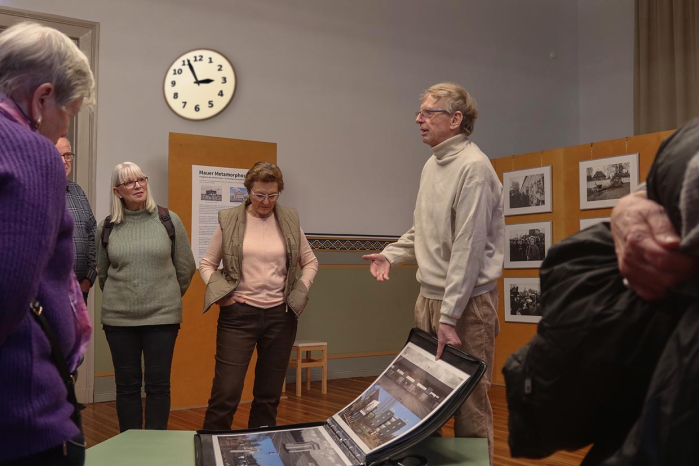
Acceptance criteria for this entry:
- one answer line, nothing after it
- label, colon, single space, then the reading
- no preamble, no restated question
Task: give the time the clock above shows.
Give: 2:56
